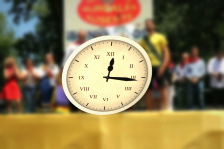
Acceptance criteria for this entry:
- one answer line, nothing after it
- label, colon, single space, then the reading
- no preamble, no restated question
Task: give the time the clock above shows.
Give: 12:16
